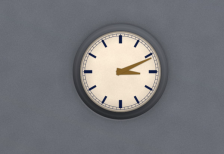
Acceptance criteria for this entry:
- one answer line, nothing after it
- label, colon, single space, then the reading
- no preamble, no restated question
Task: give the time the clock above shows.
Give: 3:11
